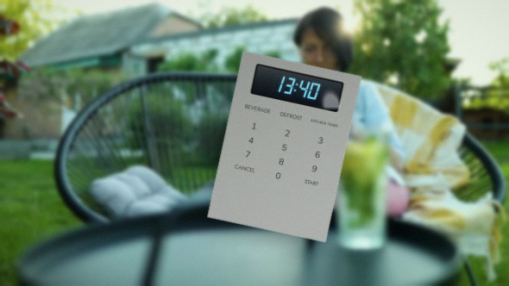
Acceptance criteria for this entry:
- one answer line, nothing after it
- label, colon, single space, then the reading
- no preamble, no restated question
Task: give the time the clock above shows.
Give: 13:40
